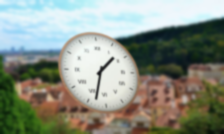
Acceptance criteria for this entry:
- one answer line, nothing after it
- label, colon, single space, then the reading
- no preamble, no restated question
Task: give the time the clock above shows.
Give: 1:33
